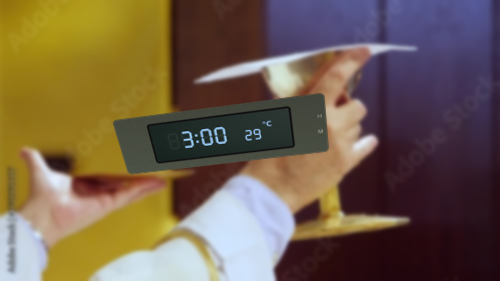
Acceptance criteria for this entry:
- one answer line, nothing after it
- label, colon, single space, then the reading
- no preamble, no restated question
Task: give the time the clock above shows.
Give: 3:00
